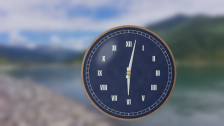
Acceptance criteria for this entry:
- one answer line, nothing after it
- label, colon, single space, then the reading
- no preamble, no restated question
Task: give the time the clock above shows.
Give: 6:02
